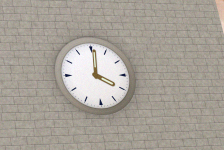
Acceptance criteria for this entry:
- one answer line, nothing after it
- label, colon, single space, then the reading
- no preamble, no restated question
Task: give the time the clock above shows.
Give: 4:01
